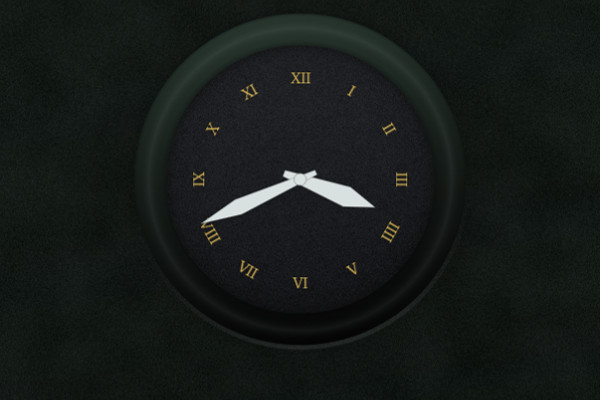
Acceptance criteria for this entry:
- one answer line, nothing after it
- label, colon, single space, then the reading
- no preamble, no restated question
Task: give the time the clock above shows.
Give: 3:41
